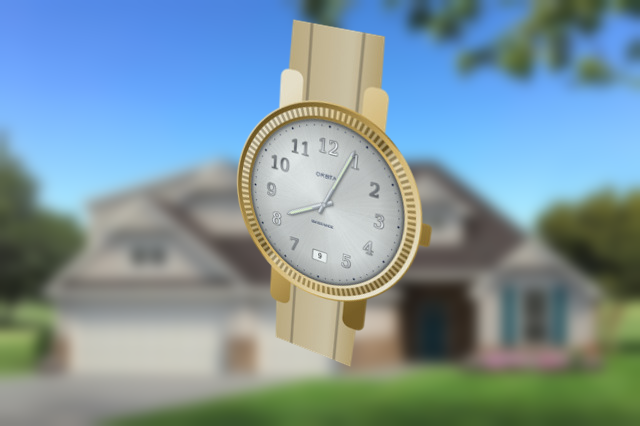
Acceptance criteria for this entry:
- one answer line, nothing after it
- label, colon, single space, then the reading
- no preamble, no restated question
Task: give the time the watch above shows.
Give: 8:04
